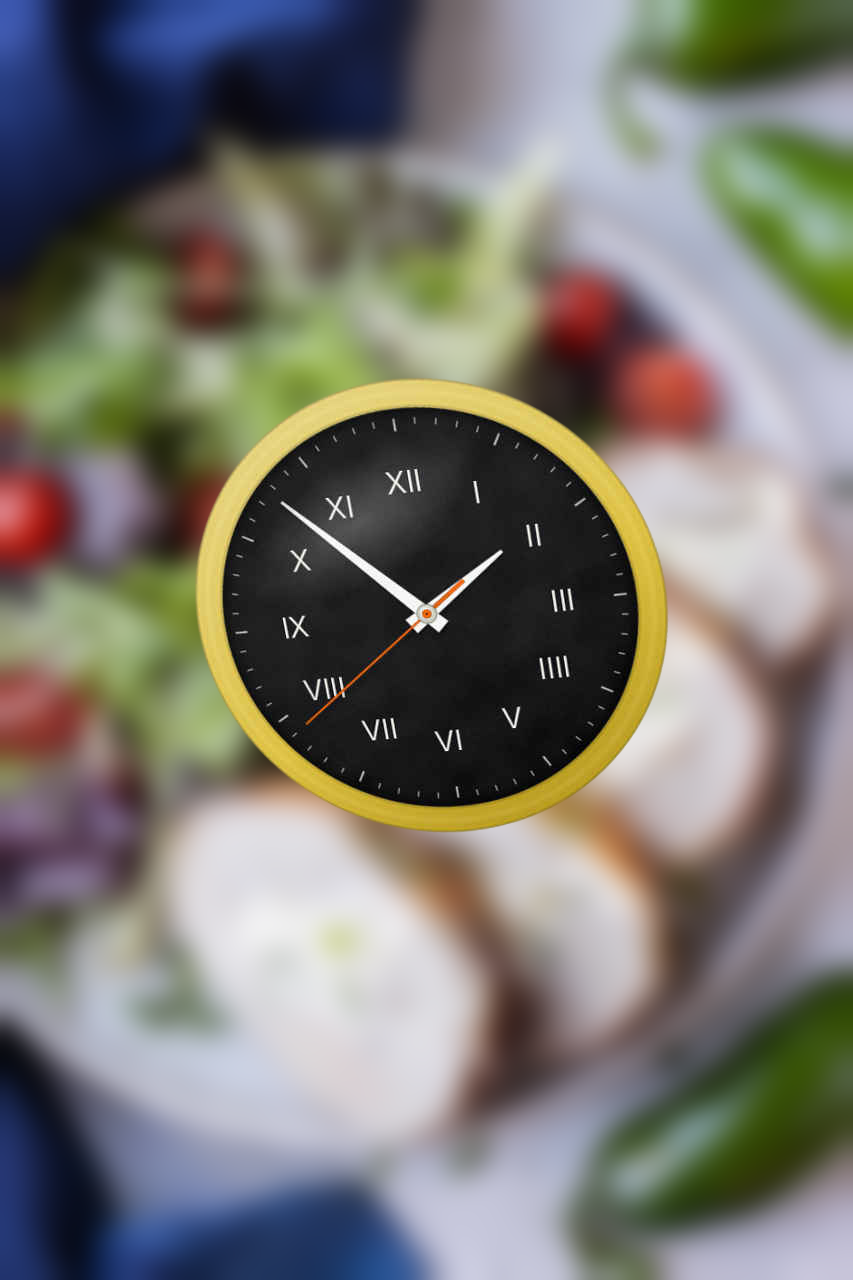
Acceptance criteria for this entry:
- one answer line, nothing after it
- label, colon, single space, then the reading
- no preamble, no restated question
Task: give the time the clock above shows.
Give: 1:52:39
